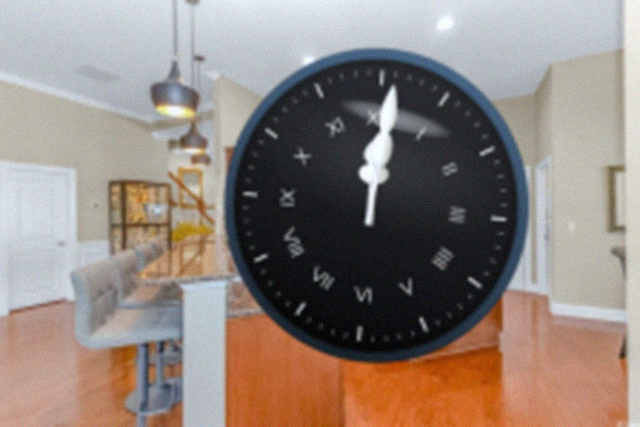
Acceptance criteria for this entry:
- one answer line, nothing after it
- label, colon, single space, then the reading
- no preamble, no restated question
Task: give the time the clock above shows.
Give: 12:01
